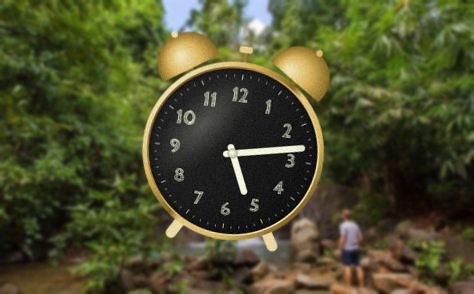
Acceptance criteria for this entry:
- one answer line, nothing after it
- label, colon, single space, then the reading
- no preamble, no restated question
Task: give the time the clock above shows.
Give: 5:13
